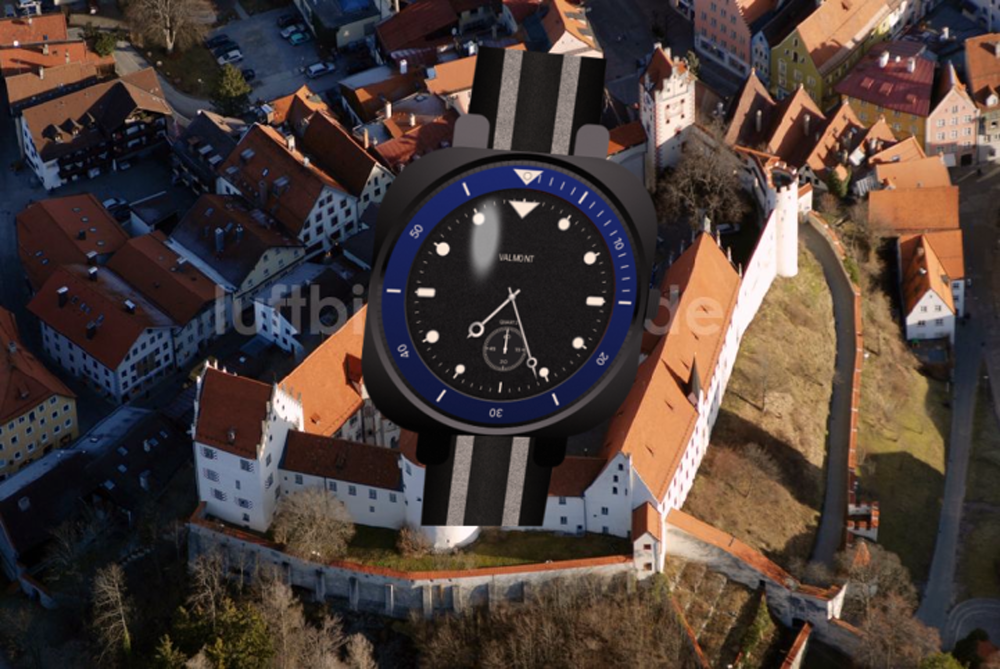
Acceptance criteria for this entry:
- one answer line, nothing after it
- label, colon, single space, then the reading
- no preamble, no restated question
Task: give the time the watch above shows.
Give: 7:26
